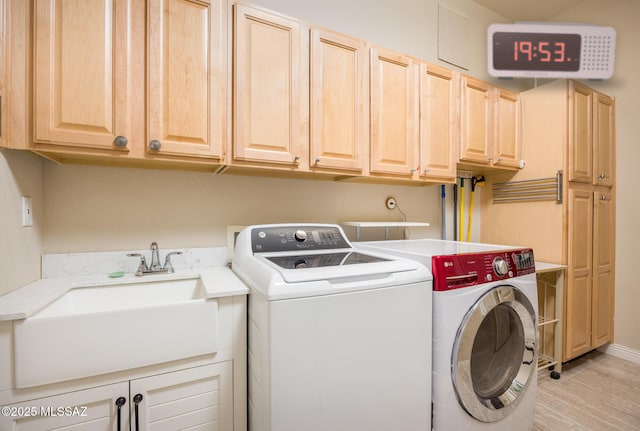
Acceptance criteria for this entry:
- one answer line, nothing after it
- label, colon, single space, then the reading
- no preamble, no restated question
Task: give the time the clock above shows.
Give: 19:53
